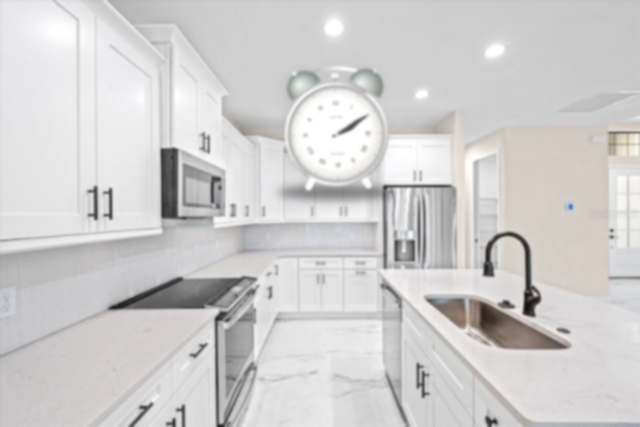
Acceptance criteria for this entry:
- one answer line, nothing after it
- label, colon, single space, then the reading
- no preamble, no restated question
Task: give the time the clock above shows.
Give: 2:10
